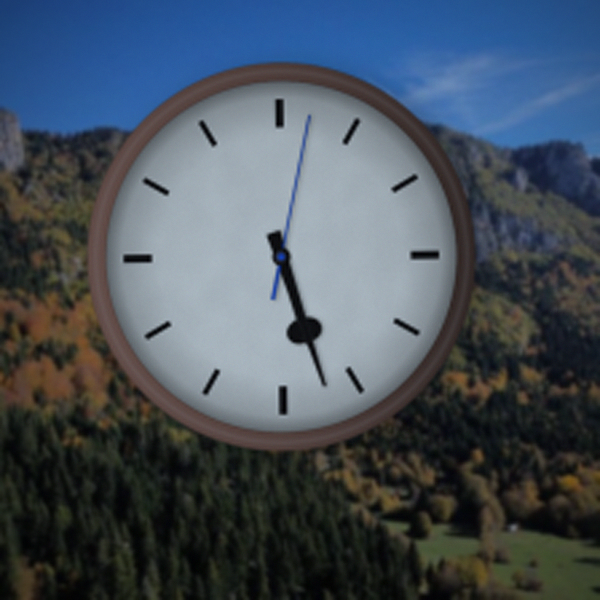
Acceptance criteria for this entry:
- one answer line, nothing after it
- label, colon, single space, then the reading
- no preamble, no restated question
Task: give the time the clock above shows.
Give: 5:27:02
